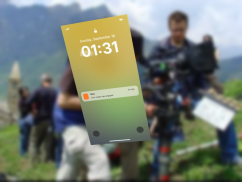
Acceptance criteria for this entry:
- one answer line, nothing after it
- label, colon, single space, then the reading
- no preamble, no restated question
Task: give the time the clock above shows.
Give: 1:31
